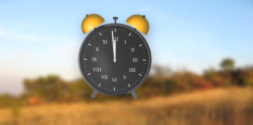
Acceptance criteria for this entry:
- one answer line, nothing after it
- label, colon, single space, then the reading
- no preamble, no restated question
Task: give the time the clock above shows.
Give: 11:59
